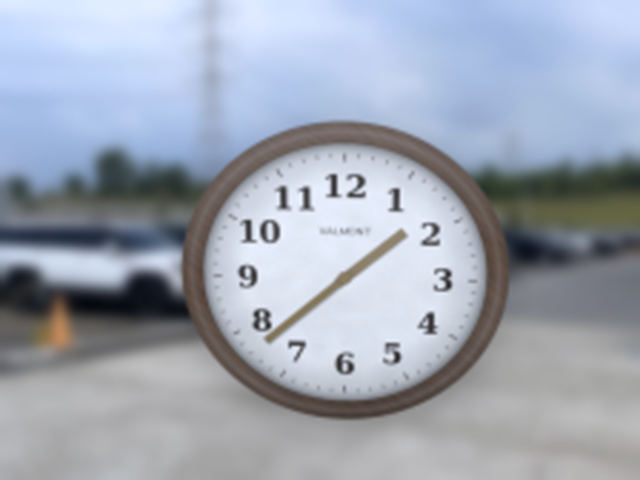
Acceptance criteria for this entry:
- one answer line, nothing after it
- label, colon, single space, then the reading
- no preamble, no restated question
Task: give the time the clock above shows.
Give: 1:38
